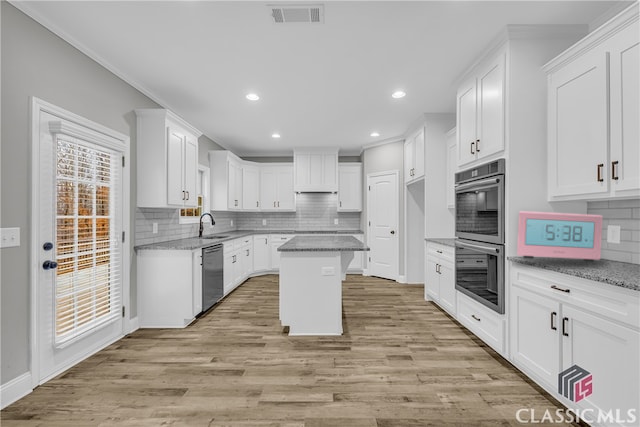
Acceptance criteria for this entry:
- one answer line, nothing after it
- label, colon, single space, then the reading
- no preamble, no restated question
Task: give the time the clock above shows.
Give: 5:38
